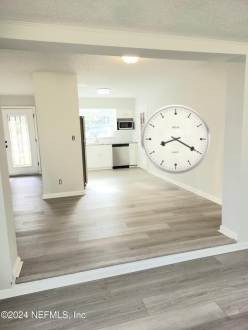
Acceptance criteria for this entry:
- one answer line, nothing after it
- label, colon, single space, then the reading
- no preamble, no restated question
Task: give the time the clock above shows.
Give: 8:20
